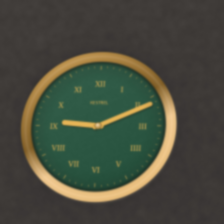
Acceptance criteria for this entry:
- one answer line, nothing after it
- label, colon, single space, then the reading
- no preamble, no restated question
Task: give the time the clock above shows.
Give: 9:11
